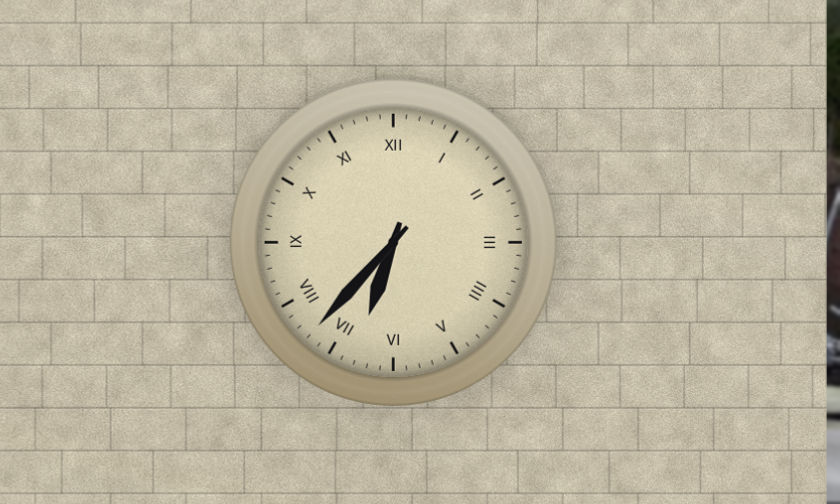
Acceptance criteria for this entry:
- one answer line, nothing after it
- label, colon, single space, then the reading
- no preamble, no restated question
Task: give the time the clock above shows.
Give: 6:37
